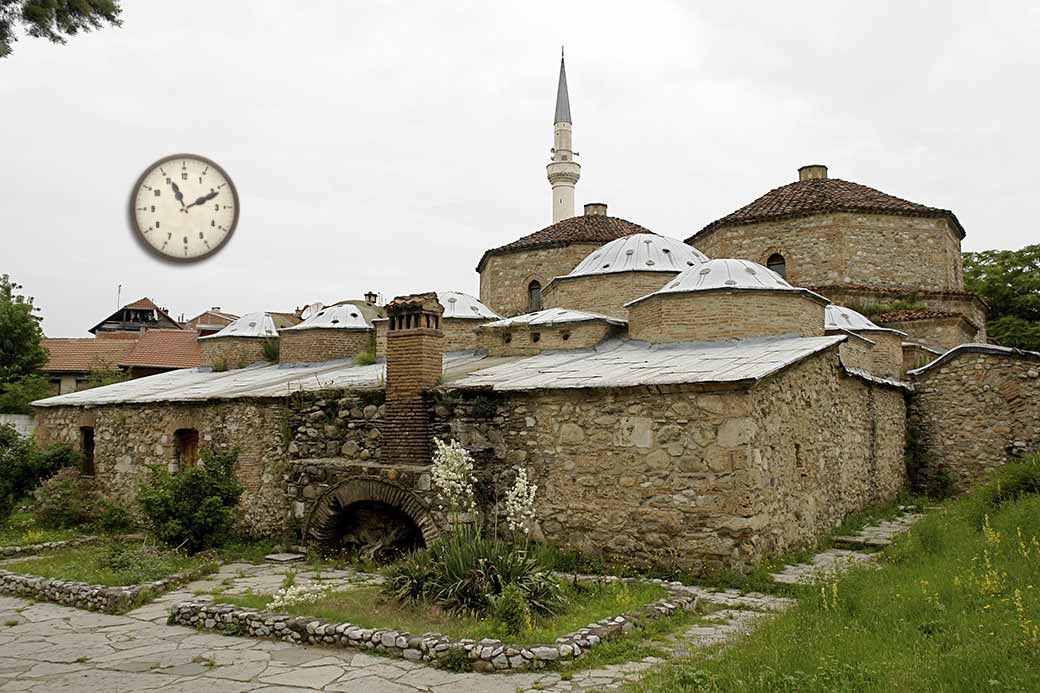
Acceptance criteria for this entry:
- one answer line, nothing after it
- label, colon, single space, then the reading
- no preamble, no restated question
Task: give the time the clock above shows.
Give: 11:11
